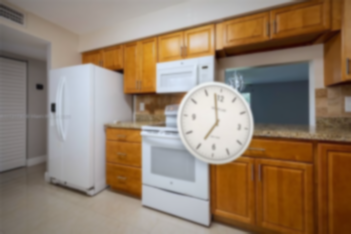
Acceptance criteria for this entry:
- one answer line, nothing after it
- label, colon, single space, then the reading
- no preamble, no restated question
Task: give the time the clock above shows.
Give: 6:58
